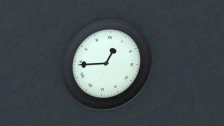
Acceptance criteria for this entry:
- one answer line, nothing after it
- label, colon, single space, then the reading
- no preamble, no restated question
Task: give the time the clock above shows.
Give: 12:44
